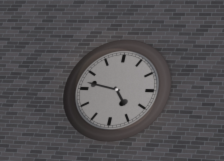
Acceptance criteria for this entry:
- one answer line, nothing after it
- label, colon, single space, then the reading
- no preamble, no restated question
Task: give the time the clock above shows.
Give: 4:47
